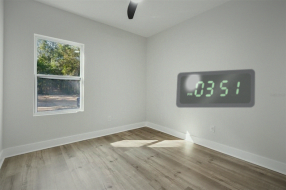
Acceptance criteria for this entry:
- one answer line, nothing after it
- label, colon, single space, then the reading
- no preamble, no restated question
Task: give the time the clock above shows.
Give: 3:51
